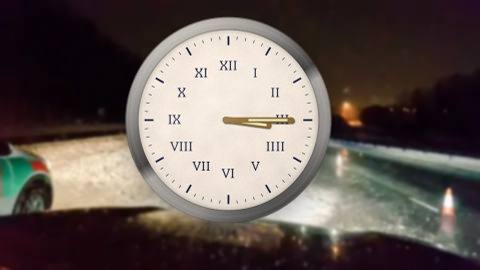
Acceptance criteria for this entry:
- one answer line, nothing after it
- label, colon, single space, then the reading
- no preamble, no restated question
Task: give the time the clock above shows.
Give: 3:15
